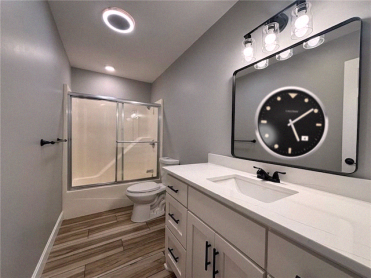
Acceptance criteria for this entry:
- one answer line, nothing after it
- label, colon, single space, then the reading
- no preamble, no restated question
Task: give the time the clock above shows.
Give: 5:09
